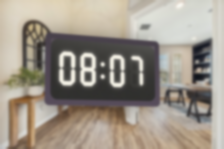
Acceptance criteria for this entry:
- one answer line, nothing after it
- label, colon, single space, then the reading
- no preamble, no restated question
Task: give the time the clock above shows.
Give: 8:07
